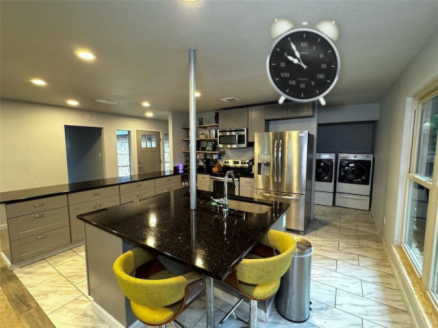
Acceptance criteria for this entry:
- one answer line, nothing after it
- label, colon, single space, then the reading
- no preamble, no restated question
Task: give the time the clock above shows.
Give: 9:55
